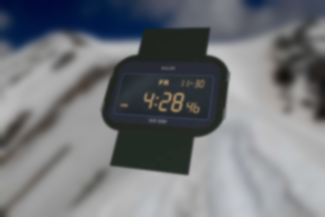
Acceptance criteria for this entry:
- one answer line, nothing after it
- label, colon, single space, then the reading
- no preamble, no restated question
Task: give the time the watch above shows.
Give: 4:28
